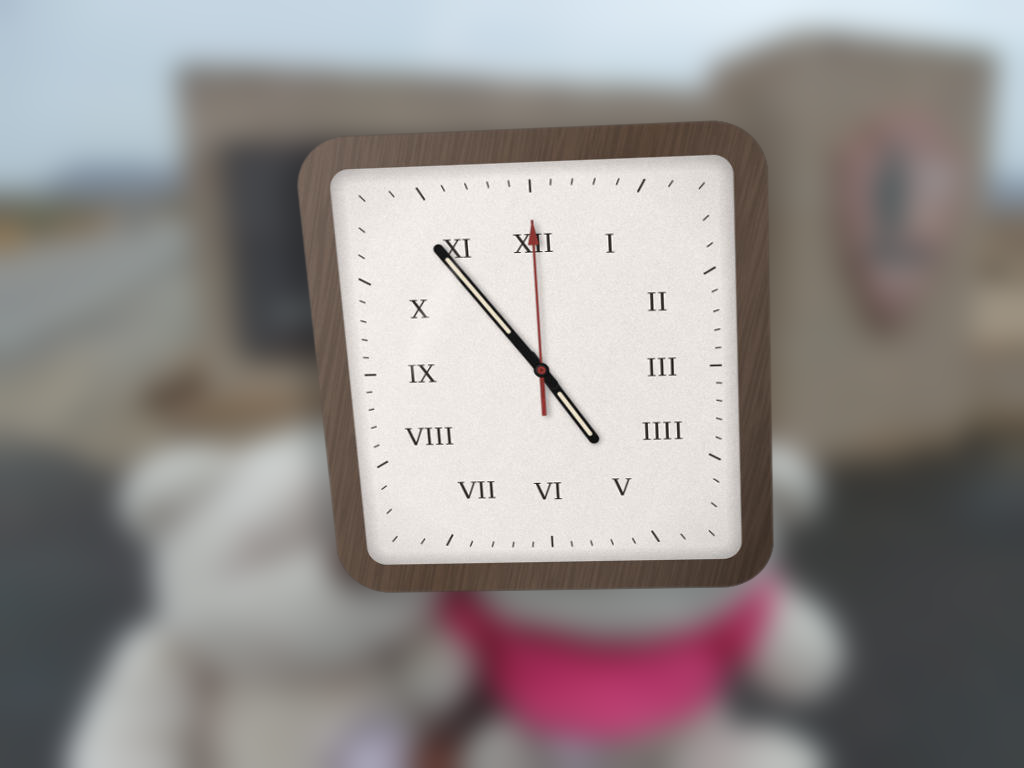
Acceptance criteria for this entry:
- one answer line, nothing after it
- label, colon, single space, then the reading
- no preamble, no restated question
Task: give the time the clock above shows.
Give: 4:54:00
